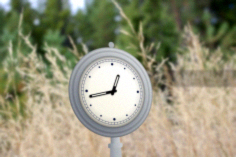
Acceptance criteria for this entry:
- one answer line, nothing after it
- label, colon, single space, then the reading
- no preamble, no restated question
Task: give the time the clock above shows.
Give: 12:43
